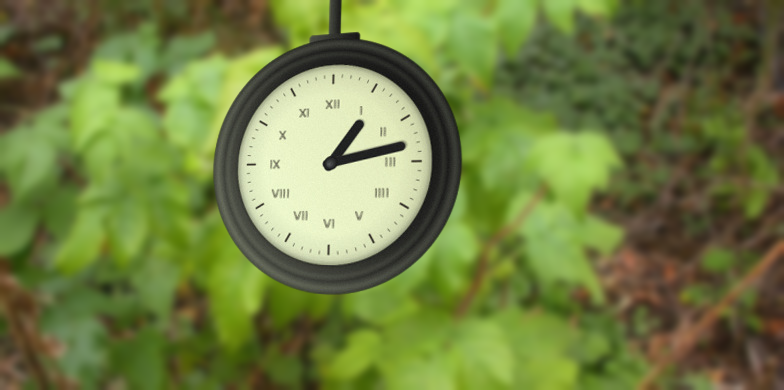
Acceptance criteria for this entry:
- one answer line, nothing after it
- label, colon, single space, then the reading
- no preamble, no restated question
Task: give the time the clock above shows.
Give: 1:13
